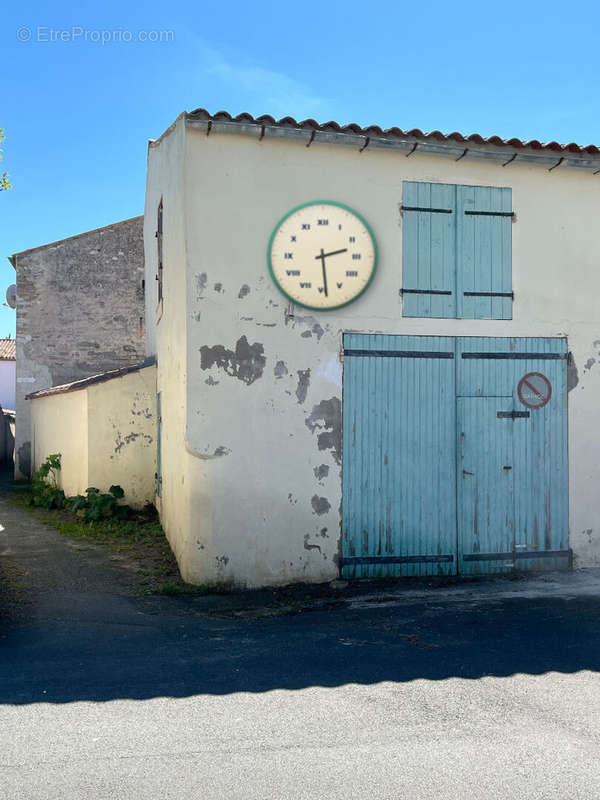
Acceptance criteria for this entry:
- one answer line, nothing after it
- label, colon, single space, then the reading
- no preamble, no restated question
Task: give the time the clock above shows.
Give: 2:29
